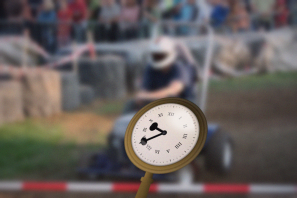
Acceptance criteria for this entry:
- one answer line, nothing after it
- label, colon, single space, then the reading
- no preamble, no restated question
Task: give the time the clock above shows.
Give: 9:39
